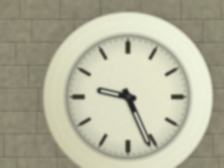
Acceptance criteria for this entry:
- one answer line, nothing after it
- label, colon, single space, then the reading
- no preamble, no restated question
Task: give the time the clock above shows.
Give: 9:26
